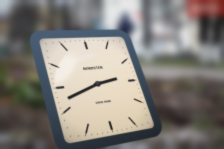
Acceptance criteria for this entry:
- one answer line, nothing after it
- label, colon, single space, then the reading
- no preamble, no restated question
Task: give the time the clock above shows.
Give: 2:42
